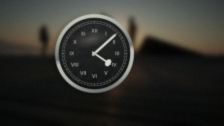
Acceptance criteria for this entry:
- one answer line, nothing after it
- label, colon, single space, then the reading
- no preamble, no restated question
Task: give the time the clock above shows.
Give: 4:08
